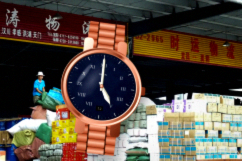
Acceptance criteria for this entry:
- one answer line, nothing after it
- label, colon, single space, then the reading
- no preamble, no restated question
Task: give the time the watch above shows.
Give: 5:00
